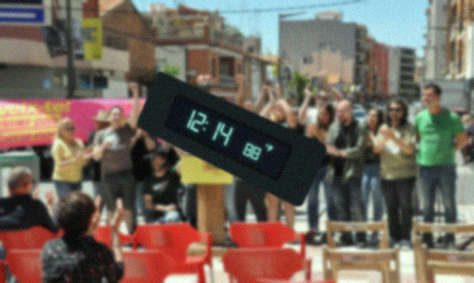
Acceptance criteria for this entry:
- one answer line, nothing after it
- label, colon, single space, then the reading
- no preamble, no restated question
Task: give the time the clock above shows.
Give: 12:14
